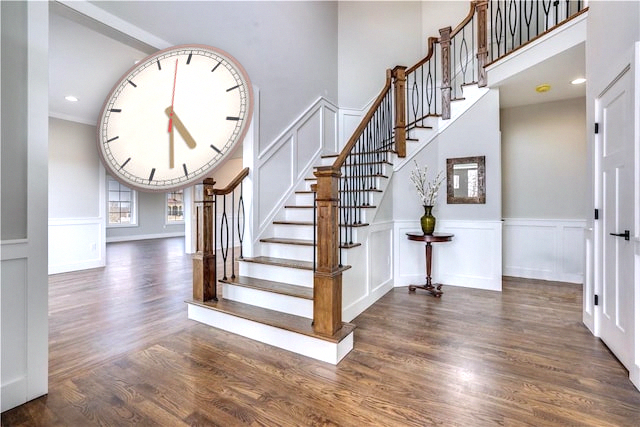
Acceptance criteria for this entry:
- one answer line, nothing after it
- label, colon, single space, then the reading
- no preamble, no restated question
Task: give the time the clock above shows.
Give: 4:26:58
